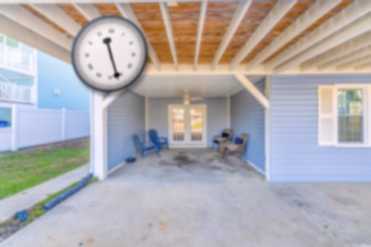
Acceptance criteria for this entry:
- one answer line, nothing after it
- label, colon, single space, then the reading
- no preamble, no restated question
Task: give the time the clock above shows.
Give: 11:27
